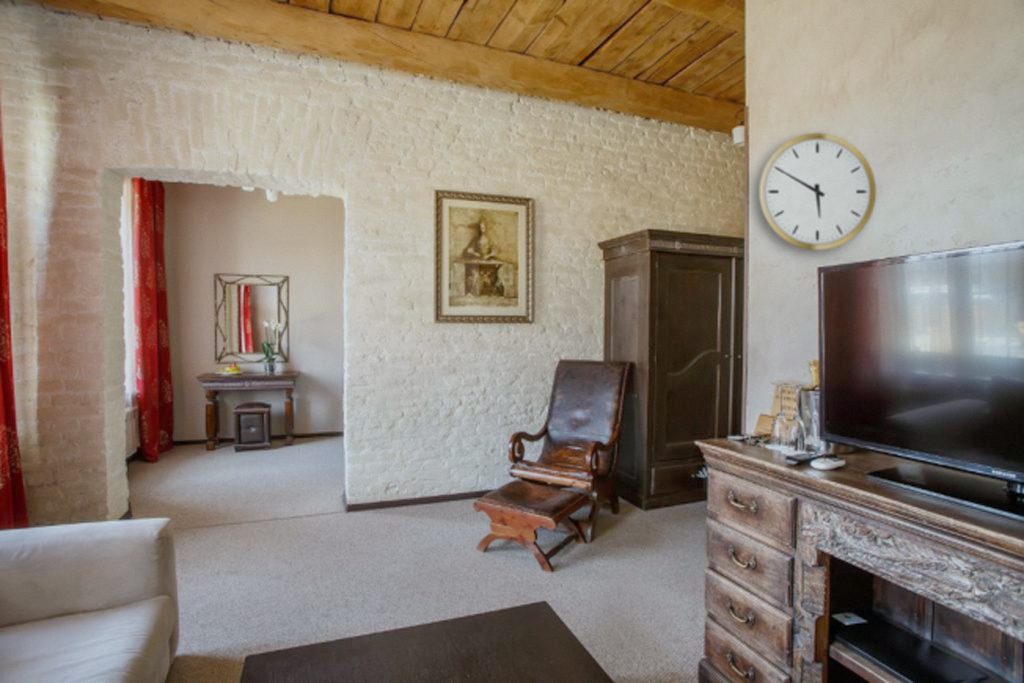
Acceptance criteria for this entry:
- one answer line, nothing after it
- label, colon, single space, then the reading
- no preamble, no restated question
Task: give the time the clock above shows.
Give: 5:50
